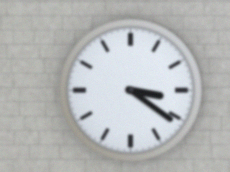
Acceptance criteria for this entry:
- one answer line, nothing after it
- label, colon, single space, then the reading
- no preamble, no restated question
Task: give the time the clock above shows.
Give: 3:21
